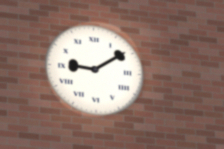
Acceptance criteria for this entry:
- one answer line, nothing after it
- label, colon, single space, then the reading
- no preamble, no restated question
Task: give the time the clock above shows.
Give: 9:09
